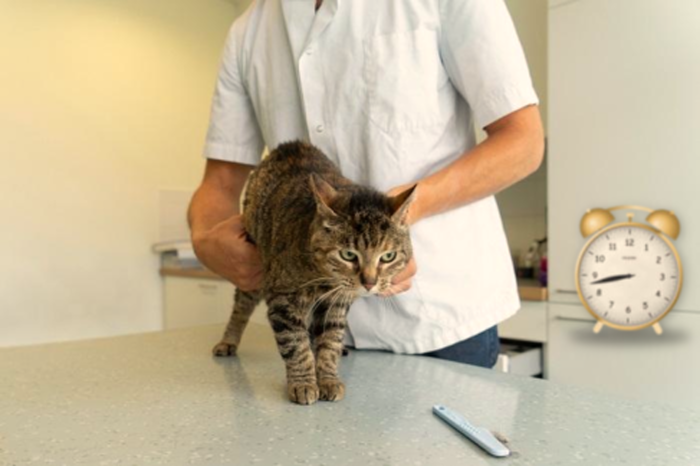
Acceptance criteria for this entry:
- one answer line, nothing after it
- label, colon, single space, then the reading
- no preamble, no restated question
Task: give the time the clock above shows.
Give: 8:43
